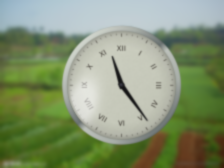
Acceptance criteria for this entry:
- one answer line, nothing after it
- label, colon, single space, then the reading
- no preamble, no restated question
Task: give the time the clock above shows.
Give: 11:24
